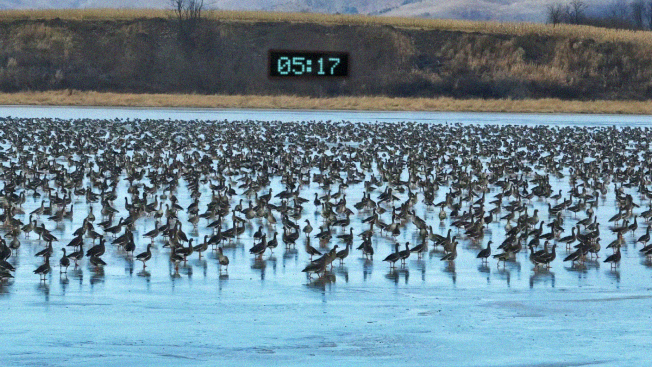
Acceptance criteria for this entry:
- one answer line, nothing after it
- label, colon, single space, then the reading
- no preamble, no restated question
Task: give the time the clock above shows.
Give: 5:17
